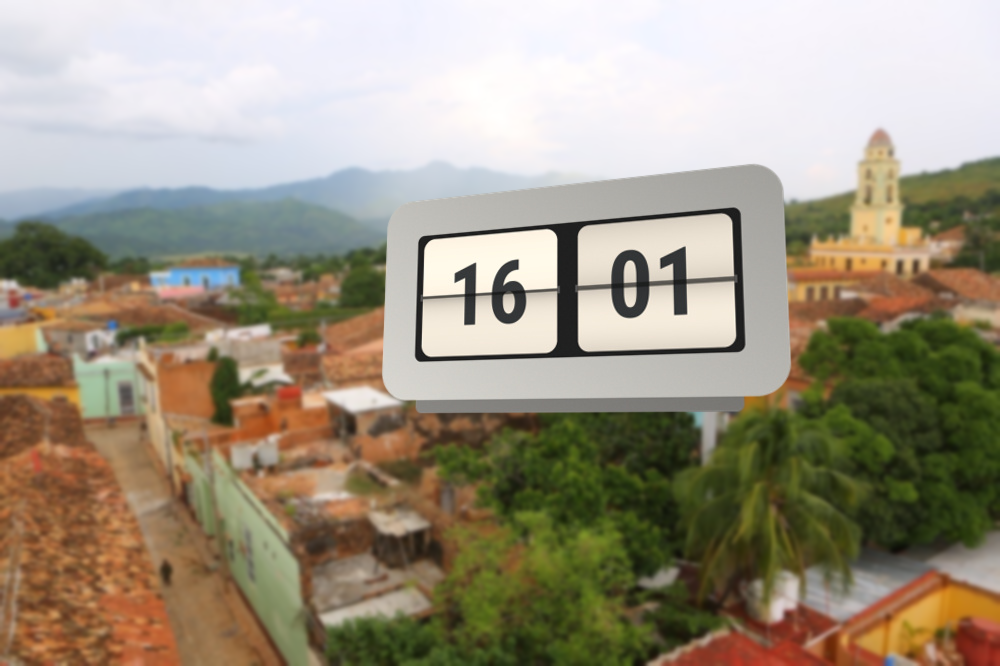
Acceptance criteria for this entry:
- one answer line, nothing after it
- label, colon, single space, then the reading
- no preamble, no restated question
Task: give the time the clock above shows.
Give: 16:01
